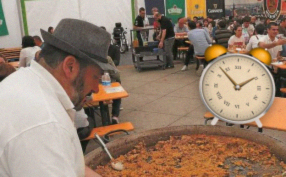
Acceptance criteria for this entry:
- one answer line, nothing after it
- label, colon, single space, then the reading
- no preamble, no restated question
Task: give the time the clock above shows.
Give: 1:53
